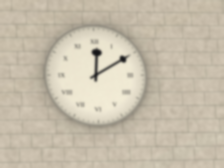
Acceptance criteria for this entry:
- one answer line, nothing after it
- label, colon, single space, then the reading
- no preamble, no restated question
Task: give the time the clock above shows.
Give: 12:10
